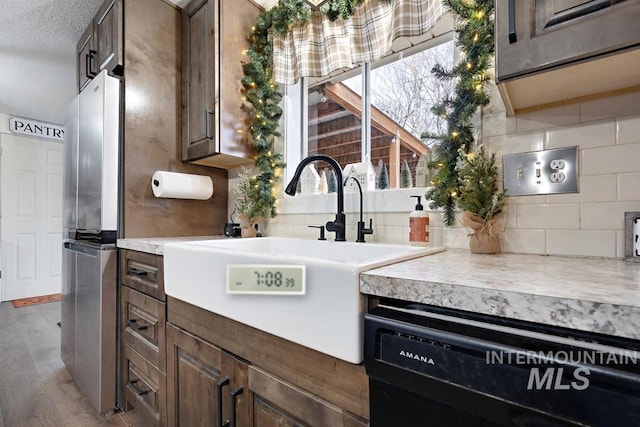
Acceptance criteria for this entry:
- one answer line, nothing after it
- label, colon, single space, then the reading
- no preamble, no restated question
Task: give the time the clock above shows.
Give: 7:08
